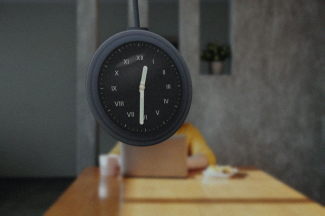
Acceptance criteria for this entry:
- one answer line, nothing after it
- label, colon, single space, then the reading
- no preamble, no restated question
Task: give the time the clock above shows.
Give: 12:31
